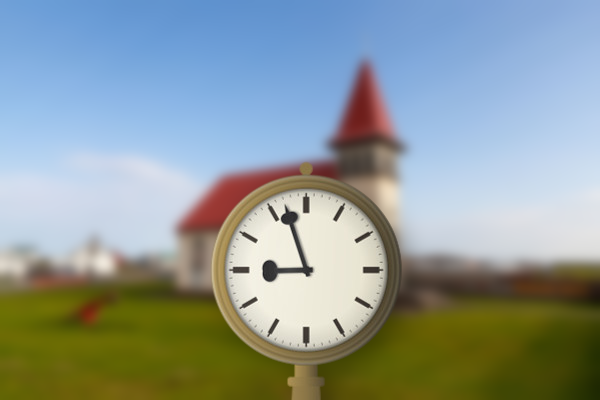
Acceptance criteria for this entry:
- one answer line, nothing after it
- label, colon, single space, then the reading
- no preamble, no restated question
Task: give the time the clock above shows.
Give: 8:57
